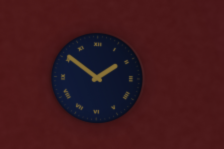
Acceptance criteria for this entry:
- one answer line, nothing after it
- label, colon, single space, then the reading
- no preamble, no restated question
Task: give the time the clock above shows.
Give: 1:51
